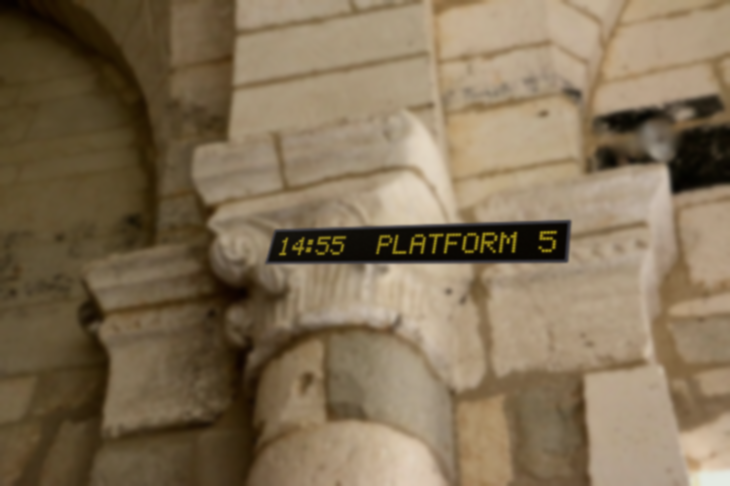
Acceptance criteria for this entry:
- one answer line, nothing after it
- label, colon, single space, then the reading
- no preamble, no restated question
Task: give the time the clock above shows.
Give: 14:55
